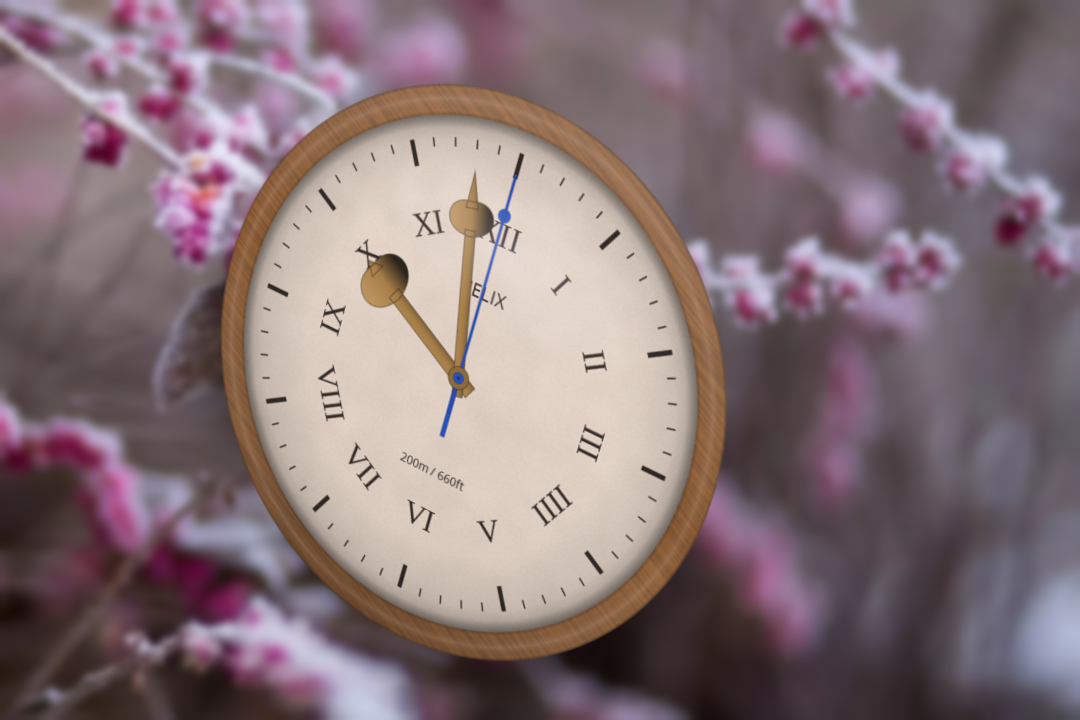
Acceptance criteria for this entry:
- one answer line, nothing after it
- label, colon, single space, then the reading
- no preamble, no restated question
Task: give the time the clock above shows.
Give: 9:58:00
